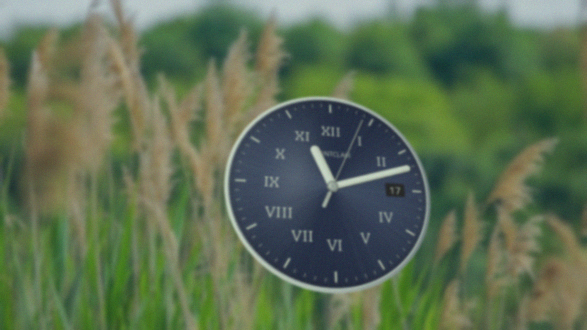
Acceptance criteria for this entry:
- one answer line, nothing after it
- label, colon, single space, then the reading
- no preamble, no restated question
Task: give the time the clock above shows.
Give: 11:12:04
